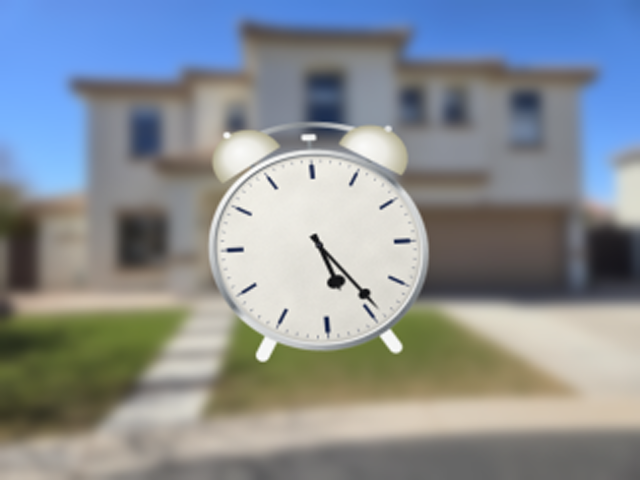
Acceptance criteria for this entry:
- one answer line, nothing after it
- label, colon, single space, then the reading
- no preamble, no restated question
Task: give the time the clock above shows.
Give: 5:24
